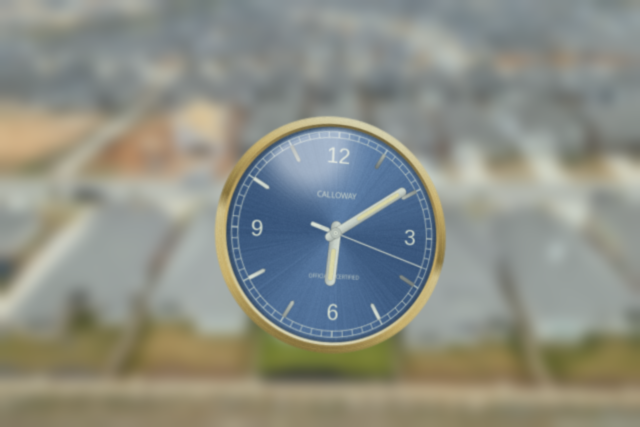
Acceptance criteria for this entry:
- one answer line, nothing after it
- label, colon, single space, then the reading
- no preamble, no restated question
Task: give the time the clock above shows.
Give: 6:09:18
